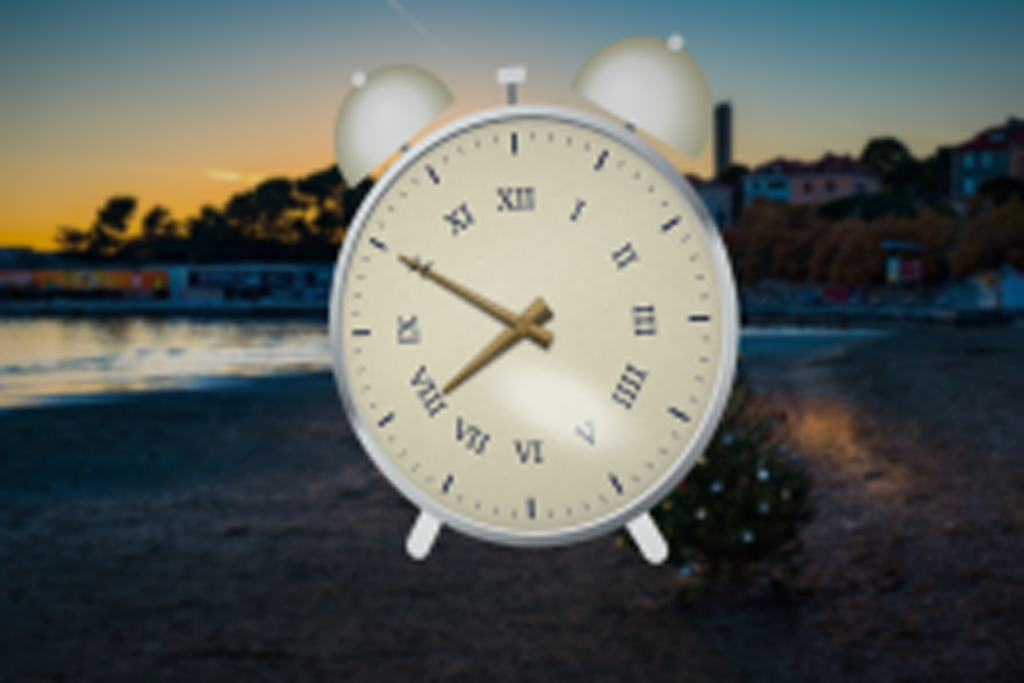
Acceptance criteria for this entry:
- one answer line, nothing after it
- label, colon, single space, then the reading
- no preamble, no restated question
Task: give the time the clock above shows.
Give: 7:50
